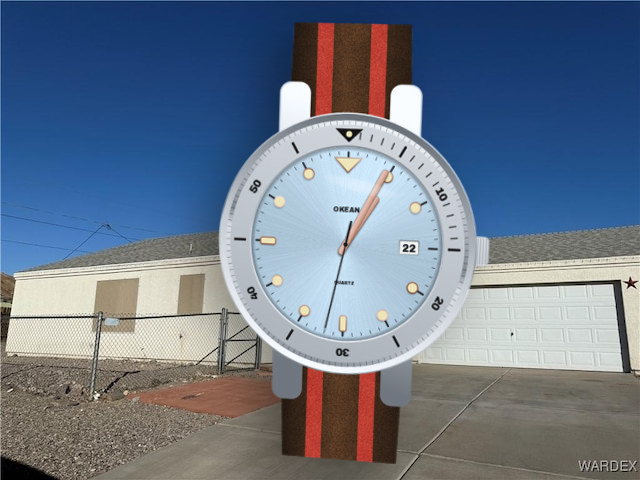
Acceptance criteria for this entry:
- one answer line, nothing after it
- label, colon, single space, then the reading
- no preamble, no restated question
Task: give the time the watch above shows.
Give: 1:04:32
